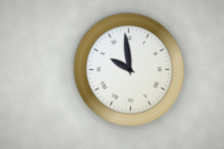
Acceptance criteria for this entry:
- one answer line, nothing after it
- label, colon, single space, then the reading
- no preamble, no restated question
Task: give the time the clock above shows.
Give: 9:59
